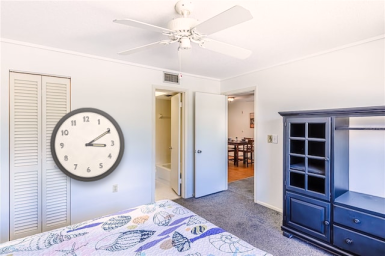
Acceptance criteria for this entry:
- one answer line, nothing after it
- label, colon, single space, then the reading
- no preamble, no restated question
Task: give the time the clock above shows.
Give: 3:10
